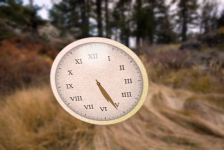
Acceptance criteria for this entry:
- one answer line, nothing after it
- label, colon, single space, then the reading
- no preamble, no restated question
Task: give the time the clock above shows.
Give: 5:26
